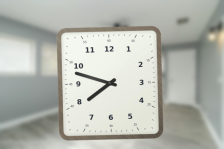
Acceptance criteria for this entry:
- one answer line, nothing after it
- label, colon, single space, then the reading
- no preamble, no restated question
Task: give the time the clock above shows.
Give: 7:48
